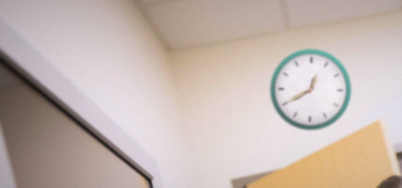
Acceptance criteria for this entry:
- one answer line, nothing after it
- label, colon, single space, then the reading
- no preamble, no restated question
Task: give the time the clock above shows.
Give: 12:40
